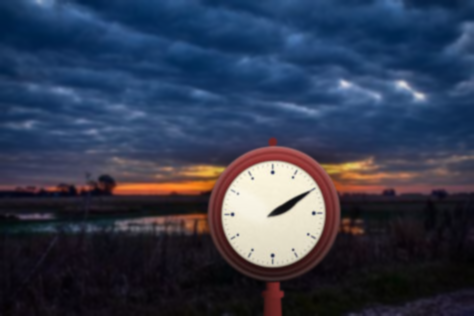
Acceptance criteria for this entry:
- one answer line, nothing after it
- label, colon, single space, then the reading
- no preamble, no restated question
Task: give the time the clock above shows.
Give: 2:10
